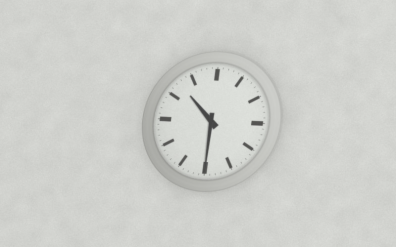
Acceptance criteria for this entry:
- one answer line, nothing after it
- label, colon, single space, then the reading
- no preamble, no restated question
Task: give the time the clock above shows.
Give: 10:30
